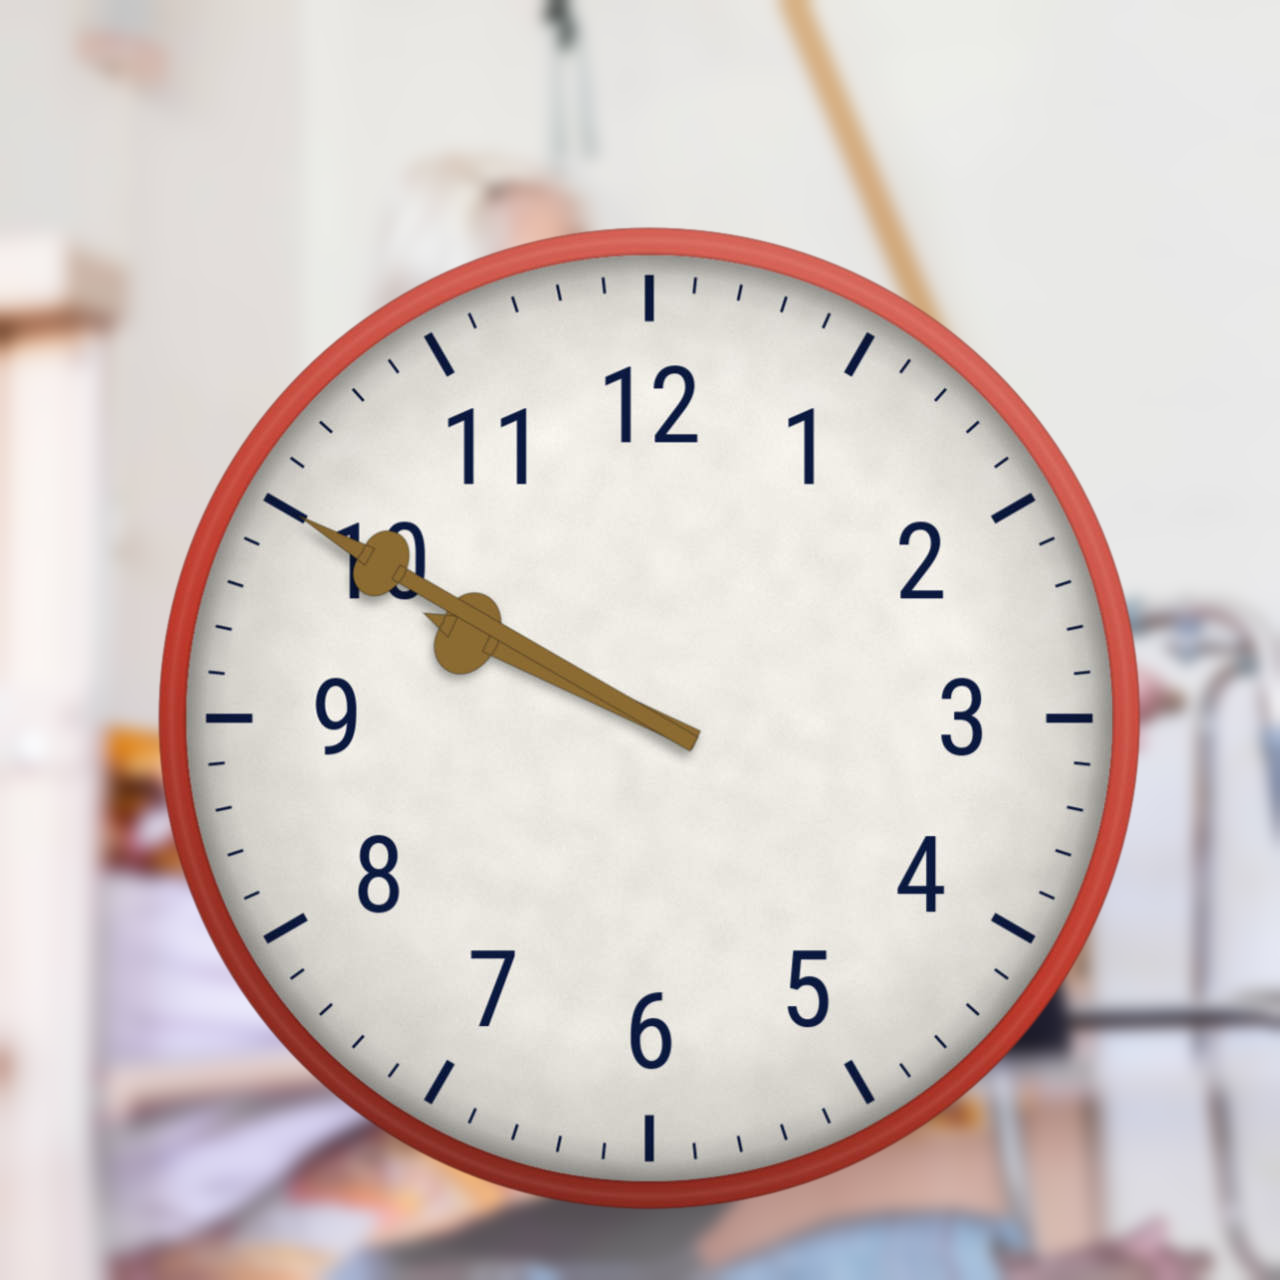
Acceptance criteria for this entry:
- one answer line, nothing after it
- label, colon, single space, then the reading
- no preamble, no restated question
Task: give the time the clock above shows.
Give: 9:50
